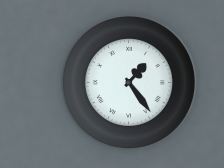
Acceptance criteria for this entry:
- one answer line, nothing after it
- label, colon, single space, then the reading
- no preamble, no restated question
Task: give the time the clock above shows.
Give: 1:24
